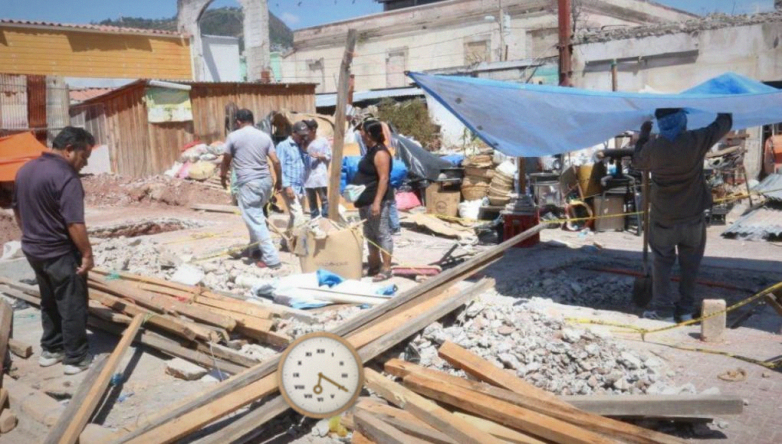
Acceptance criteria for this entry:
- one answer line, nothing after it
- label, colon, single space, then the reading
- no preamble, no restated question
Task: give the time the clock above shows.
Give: 6:20
